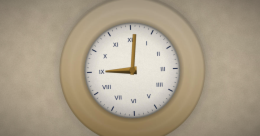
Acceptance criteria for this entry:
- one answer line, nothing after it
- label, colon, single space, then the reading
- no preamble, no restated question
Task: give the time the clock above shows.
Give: 9:01
